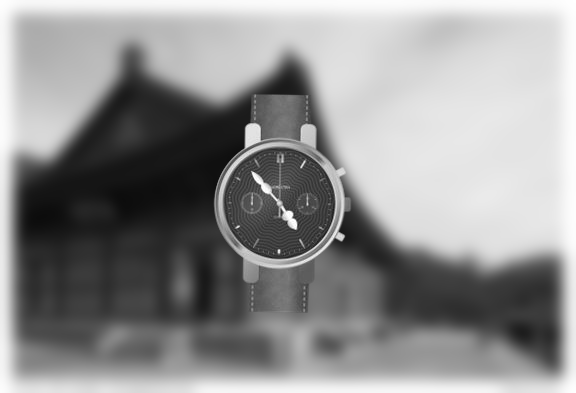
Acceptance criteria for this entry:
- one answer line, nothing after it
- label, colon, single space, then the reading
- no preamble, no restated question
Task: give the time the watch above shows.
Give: 4:53
